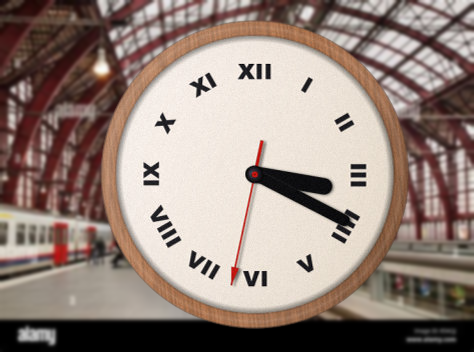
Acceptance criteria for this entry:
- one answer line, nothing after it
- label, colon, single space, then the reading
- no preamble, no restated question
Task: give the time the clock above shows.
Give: 3:19:32
